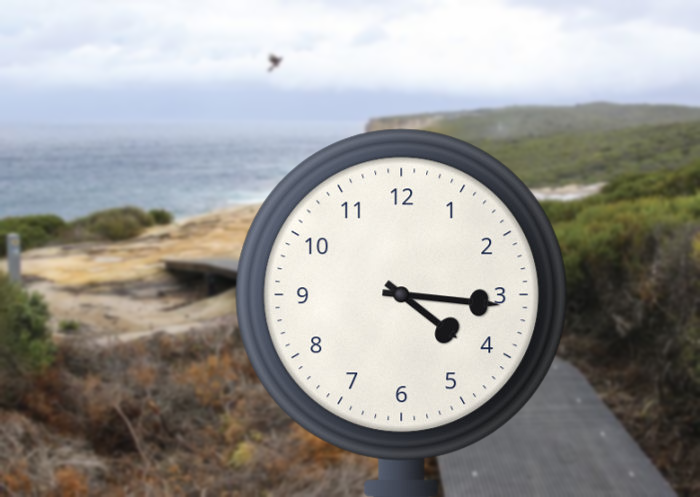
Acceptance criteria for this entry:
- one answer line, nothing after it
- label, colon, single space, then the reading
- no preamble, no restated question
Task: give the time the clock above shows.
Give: 4:16
